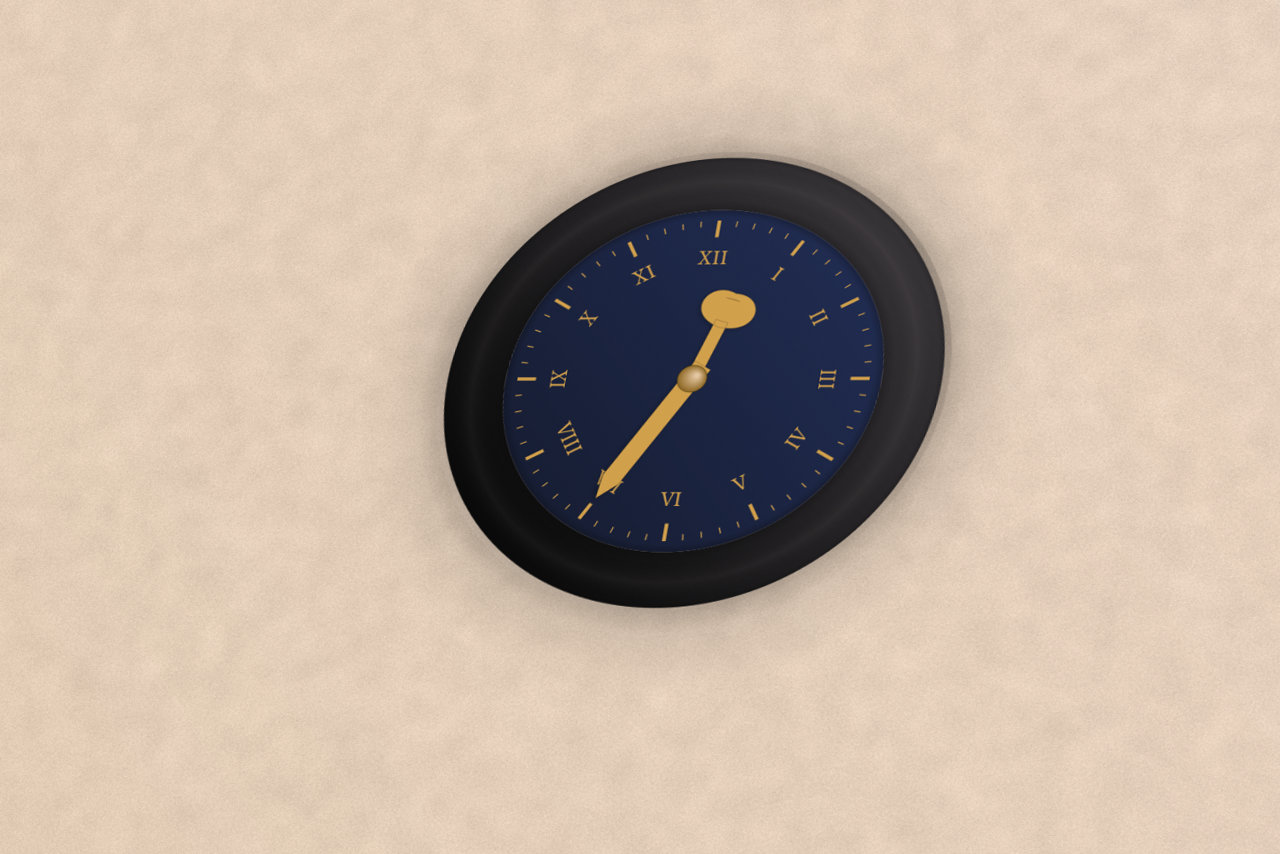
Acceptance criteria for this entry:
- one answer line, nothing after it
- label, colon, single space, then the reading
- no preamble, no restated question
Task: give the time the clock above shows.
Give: 12:35
